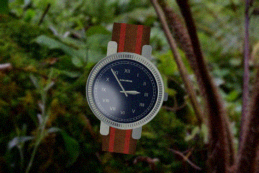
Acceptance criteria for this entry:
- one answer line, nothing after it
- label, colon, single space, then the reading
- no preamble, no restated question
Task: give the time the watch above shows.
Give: 2:54
